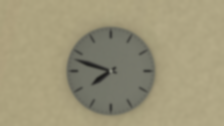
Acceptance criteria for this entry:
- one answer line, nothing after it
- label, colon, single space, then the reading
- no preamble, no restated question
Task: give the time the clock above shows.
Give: 7:48
